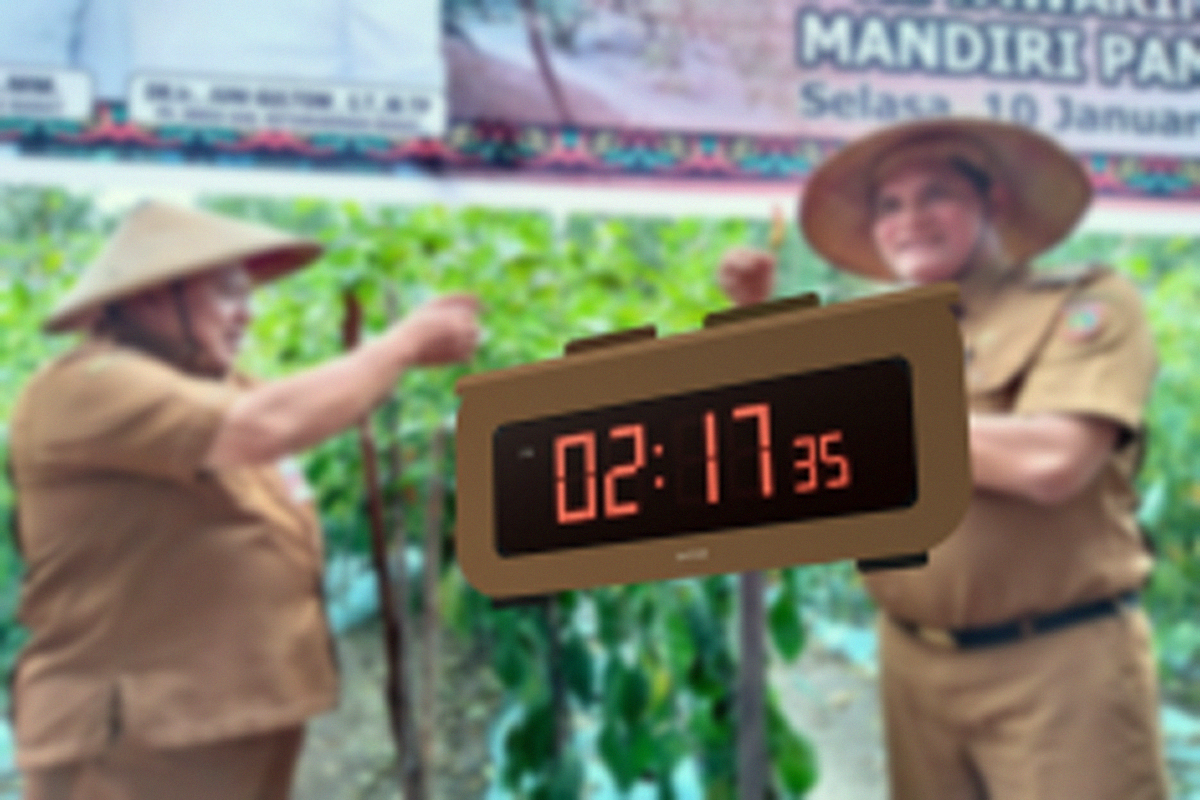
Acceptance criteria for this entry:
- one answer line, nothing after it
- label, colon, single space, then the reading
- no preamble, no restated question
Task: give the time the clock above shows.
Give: 2:17:35
